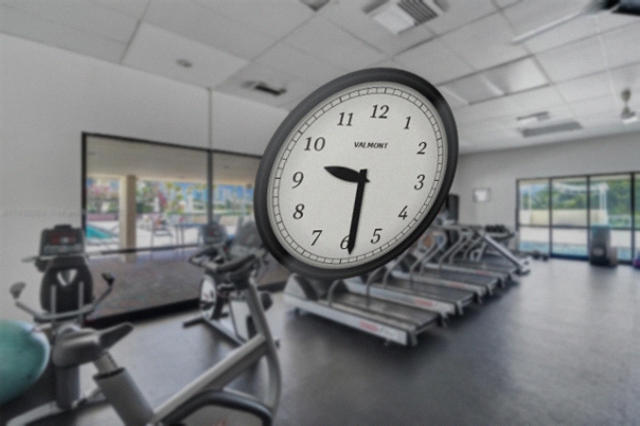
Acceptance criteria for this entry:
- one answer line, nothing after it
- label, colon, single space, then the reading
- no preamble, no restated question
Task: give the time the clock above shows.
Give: 9:29
